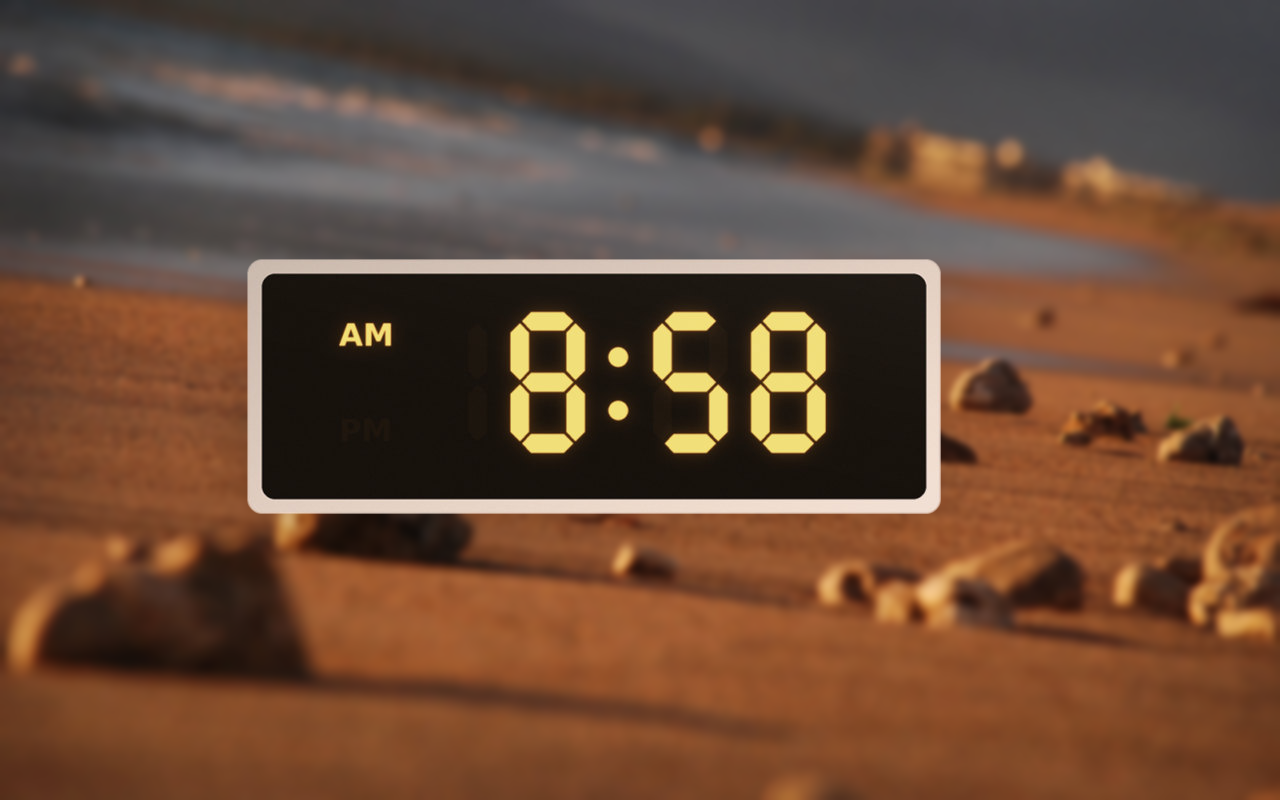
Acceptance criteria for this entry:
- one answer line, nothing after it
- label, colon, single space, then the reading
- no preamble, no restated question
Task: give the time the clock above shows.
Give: 8:58
